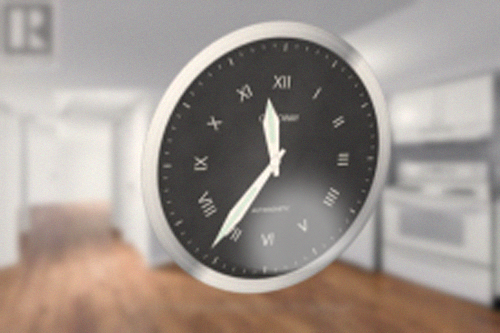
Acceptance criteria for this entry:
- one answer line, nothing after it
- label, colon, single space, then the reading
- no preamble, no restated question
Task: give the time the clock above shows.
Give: 11:36
